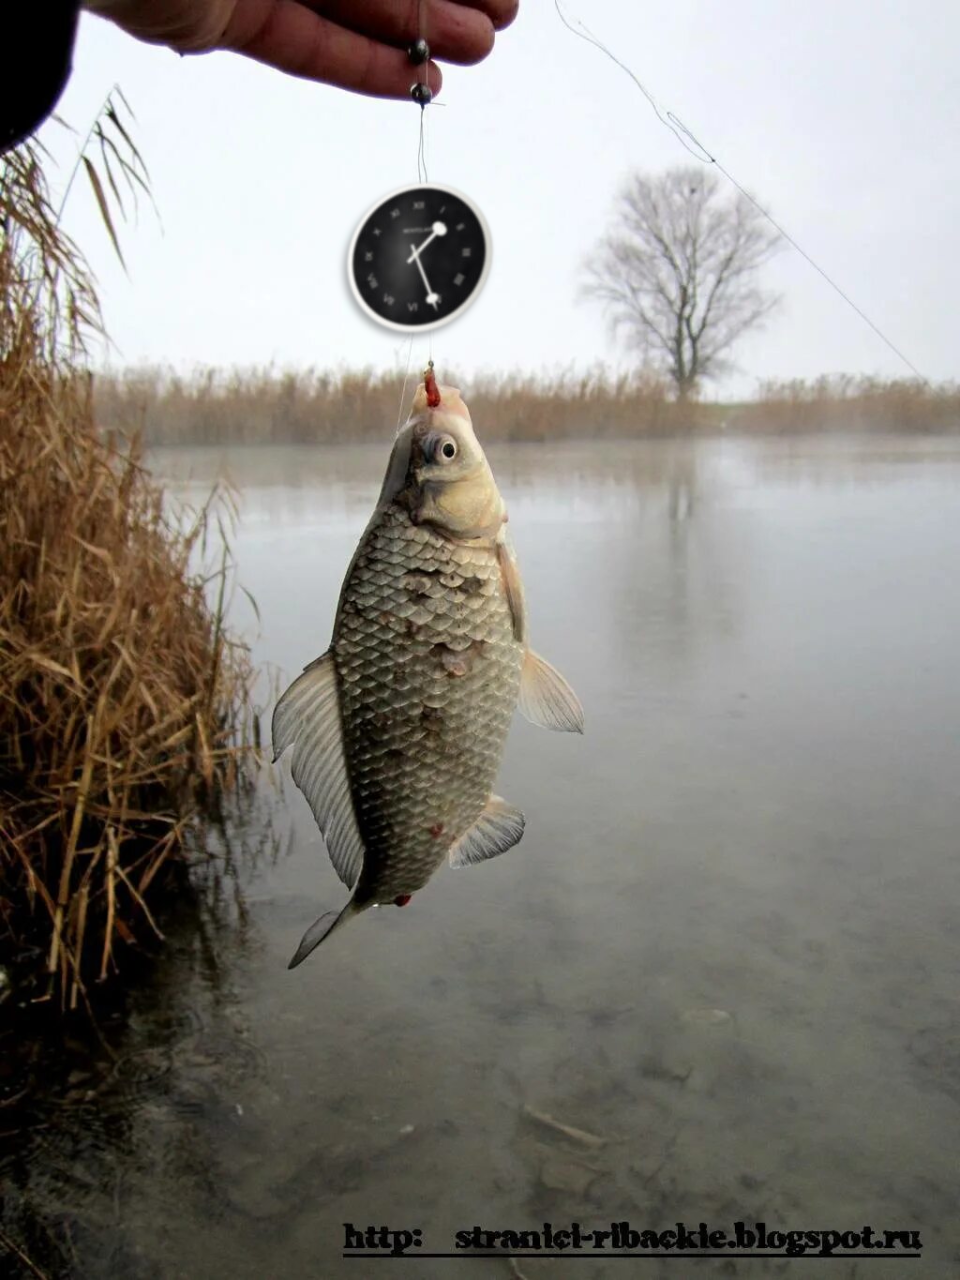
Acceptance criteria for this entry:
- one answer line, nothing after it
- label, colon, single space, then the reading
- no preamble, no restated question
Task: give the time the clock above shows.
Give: 1:26
